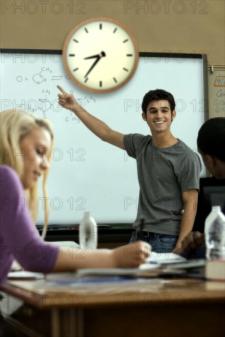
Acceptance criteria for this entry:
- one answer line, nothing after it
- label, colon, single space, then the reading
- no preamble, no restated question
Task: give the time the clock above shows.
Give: 8:36
